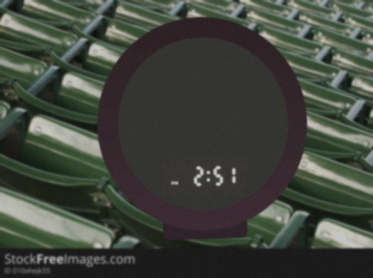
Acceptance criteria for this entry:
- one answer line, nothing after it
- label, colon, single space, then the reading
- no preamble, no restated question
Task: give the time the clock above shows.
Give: 2:51
